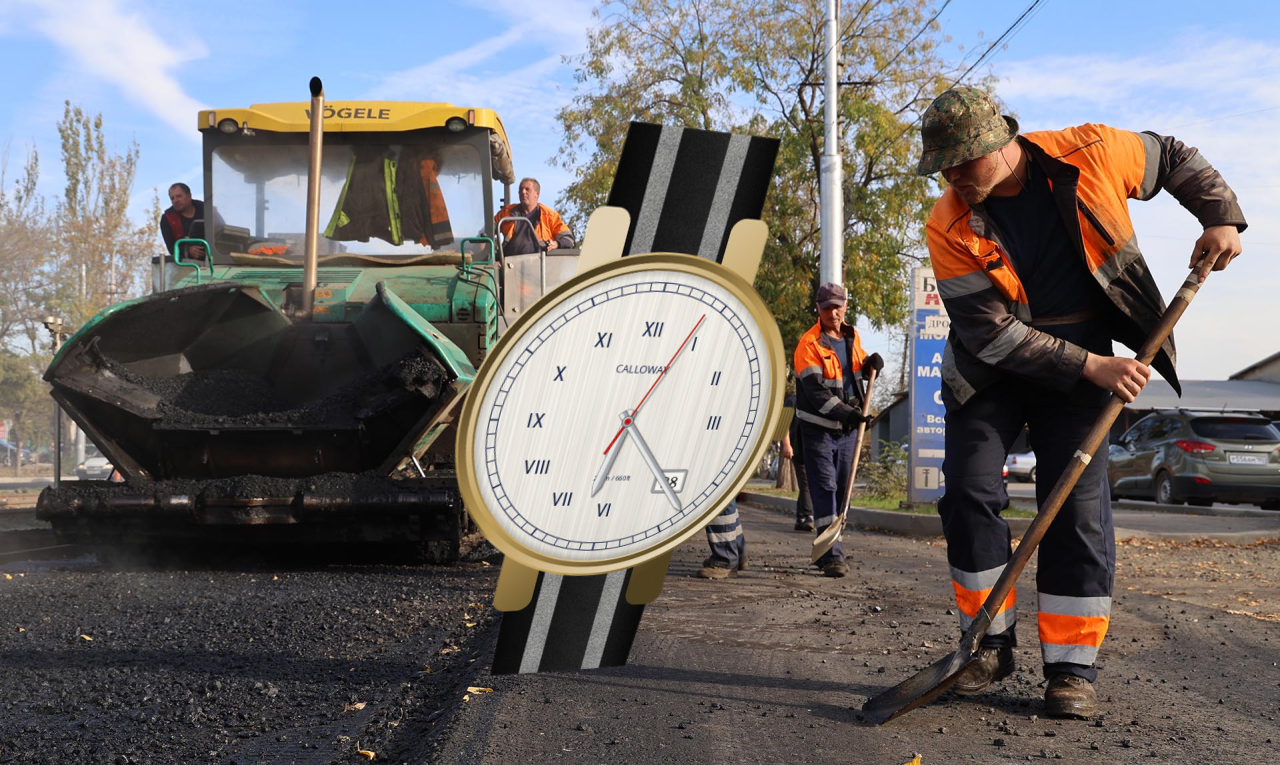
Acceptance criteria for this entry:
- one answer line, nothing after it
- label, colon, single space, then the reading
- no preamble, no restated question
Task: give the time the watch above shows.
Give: 6:23:04
